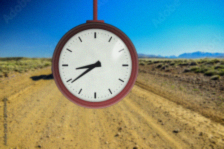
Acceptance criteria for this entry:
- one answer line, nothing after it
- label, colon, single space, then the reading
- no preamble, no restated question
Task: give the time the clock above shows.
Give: 8:39
